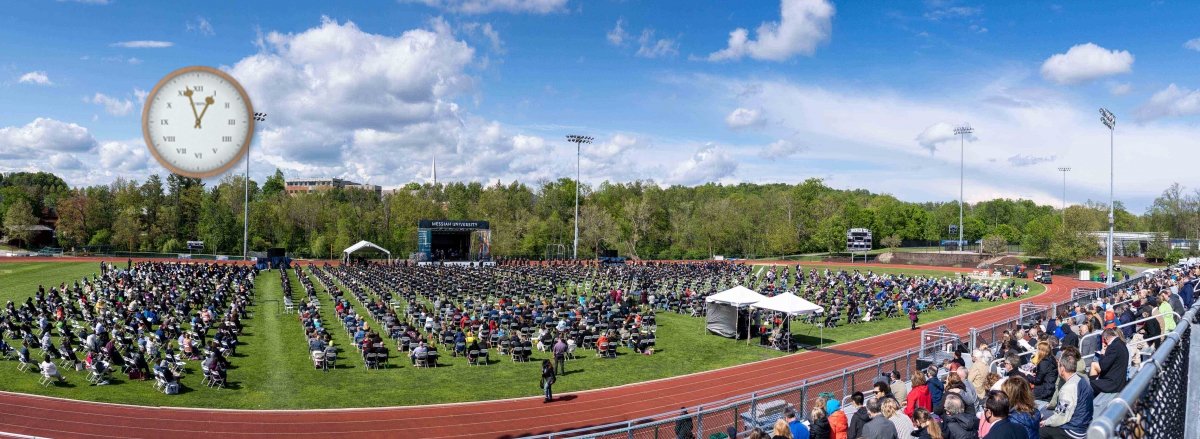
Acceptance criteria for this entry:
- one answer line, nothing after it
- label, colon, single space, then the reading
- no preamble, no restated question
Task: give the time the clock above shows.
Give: 12:57
